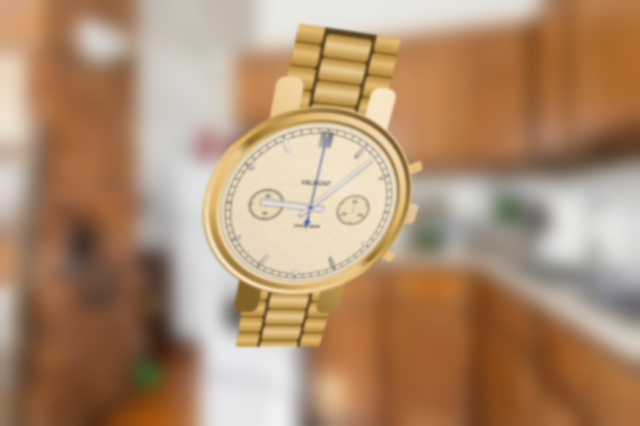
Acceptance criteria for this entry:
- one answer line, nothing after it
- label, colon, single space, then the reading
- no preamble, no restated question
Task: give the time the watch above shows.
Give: 9:07
